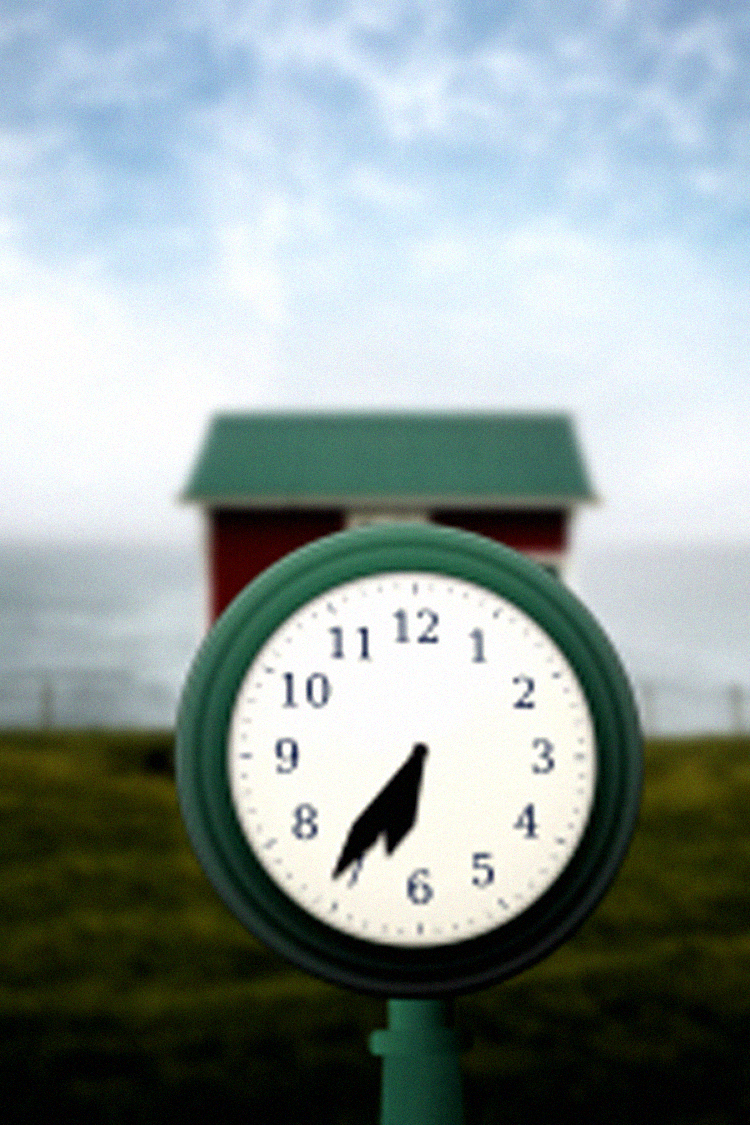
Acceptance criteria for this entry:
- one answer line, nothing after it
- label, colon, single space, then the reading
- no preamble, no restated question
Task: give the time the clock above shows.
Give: 6:36
